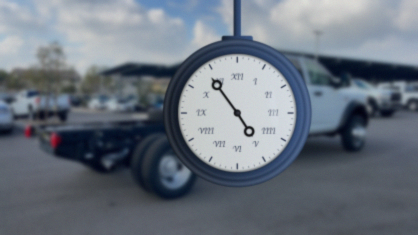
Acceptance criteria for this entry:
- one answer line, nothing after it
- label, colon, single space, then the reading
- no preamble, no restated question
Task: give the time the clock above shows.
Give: 4:54
